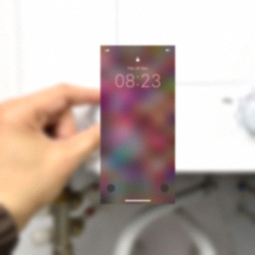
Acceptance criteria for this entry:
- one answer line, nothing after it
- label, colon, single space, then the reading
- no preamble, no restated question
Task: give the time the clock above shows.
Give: 8:23
